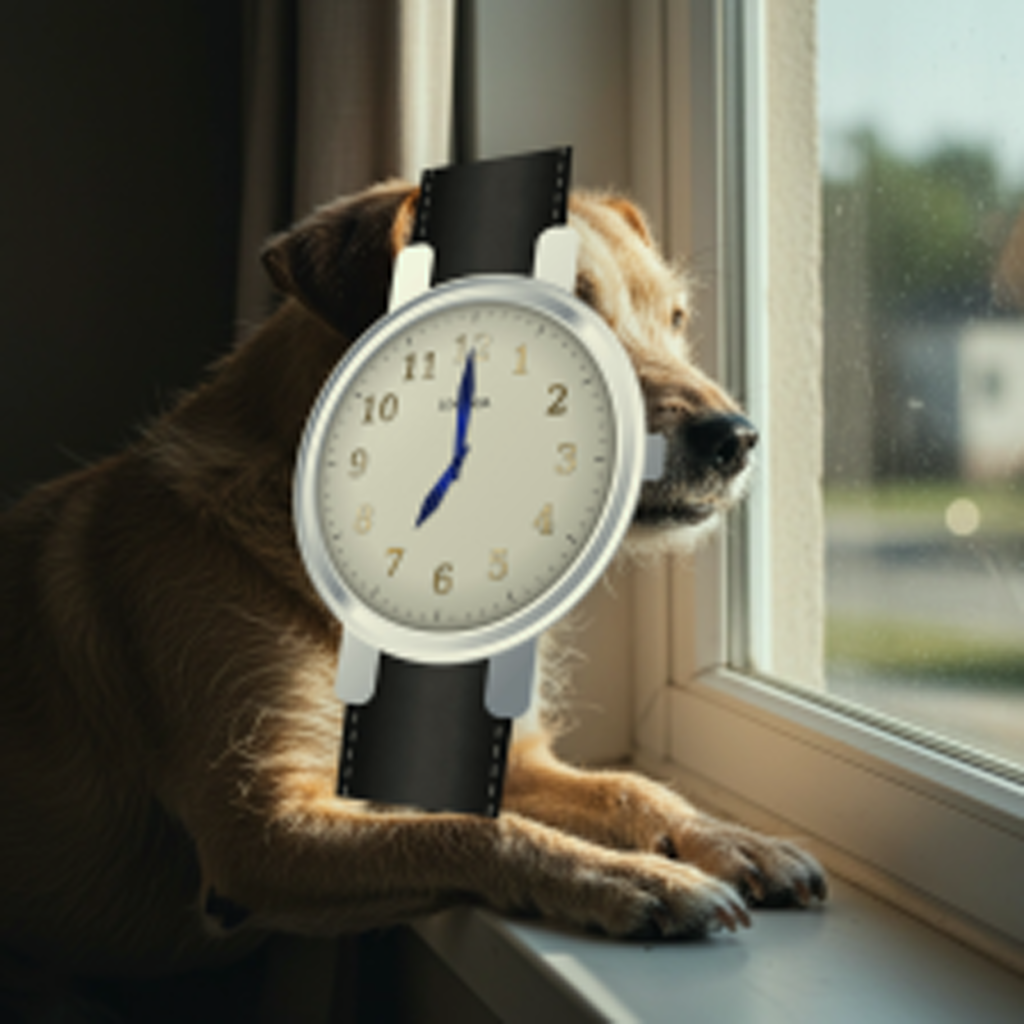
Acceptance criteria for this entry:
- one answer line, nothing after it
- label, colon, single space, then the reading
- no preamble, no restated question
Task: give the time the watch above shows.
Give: 7:00
